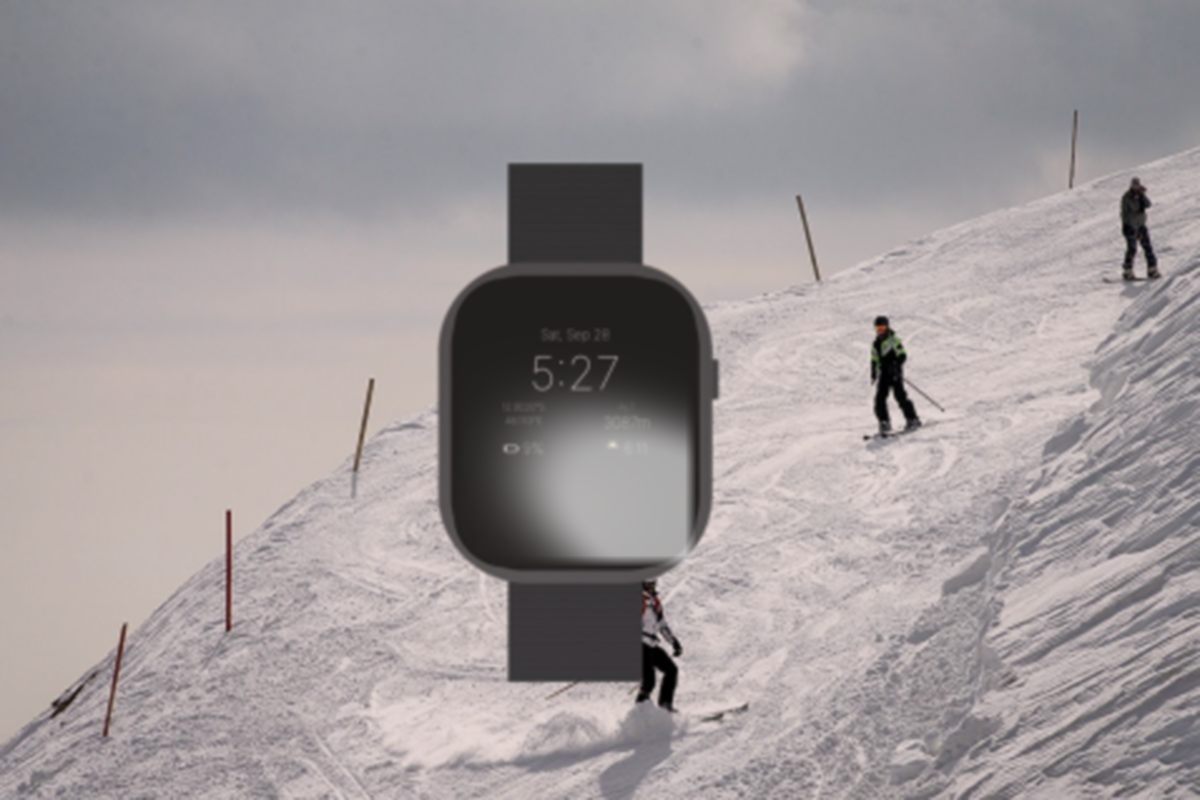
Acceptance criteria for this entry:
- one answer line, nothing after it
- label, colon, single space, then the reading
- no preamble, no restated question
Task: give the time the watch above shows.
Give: 5:27
